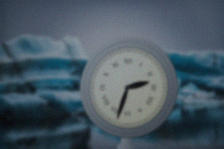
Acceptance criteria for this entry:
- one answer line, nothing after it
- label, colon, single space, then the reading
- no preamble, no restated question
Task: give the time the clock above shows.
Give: 2:33
